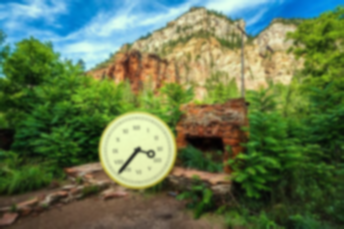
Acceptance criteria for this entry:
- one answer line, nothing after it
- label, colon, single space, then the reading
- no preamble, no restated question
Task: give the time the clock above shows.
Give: 3:37
